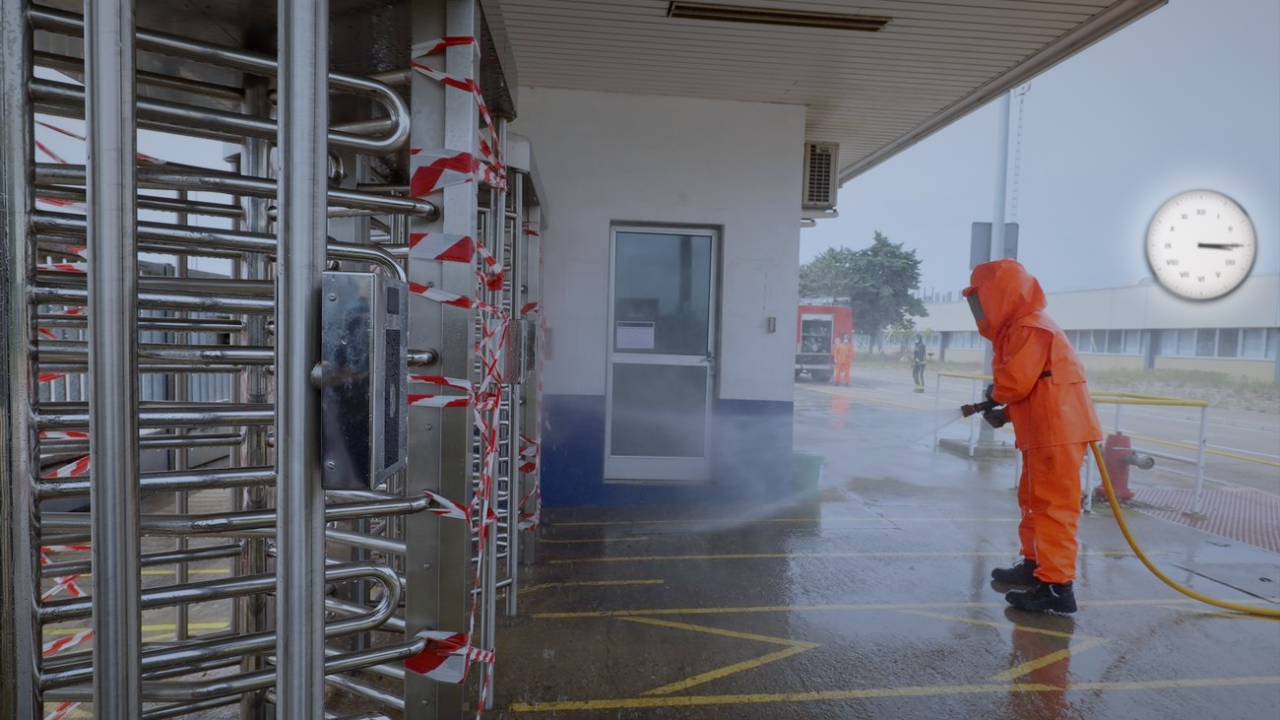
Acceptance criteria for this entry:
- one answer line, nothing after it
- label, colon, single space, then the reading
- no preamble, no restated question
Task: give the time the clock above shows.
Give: 3:15
